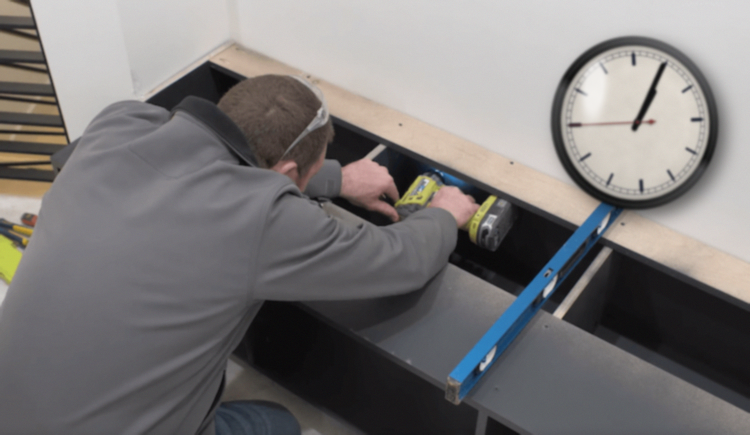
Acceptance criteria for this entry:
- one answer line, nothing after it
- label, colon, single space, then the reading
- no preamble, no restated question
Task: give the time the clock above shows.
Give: 1:04:45
